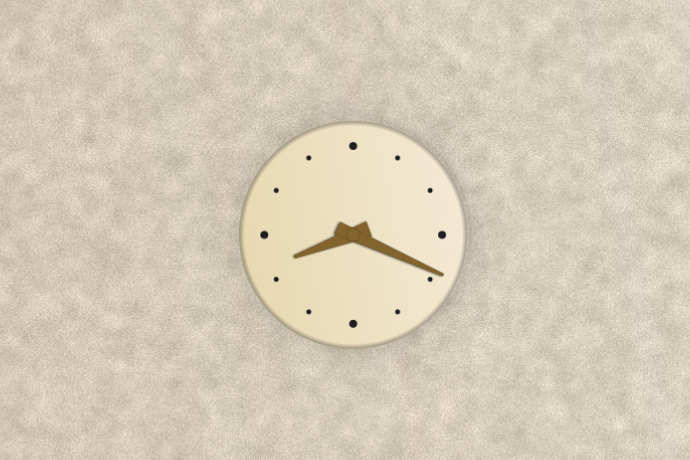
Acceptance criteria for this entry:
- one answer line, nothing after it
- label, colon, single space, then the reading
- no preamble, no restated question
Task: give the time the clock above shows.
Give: 8:19
